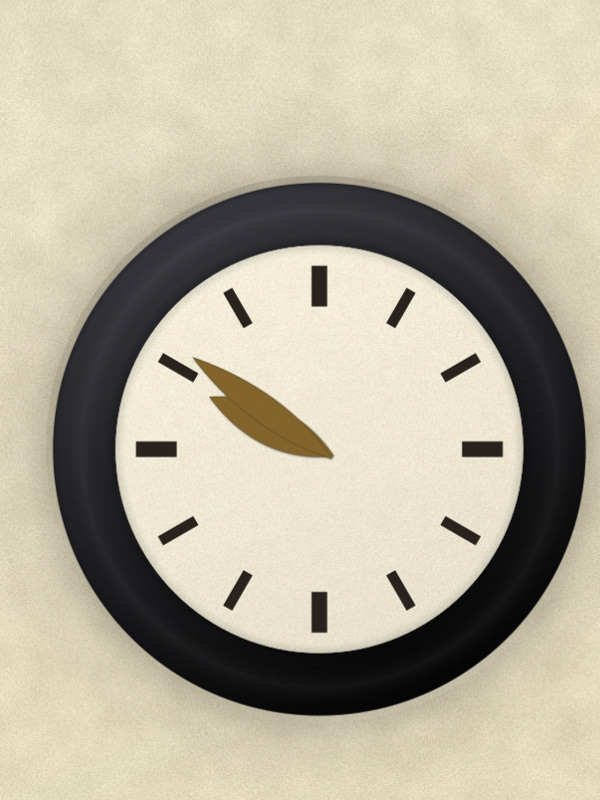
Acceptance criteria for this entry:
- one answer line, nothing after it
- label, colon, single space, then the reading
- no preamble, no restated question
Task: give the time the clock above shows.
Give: 9:51
